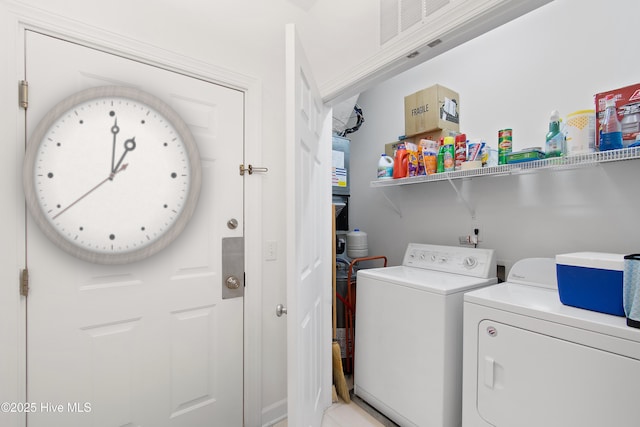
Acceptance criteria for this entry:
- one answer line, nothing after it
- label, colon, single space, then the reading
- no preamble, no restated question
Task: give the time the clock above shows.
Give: 1:00:39
